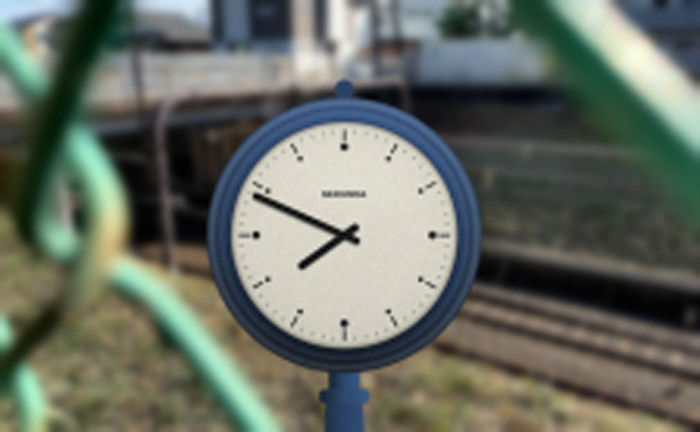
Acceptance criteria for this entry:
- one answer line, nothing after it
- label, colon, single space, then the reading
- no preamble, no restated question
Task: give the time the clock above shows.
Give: 7:49
